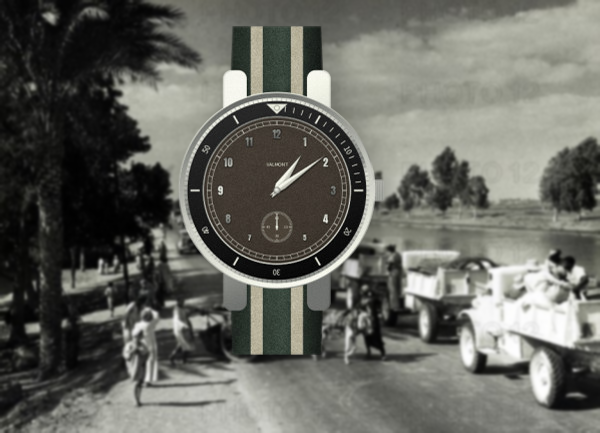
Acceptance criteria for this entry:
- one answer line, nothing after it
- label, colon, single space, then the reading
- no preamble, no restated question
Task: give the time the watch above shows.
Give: 1:09
